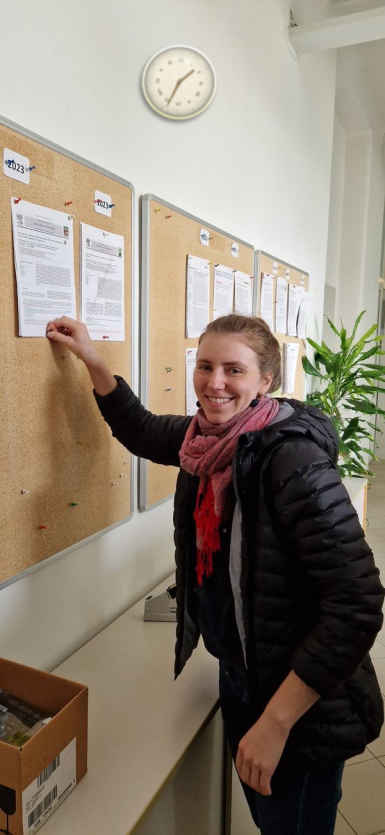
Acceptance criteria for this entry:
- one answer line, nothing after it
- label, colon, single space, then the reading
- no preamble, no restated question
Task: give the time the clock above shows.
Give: 1:34
